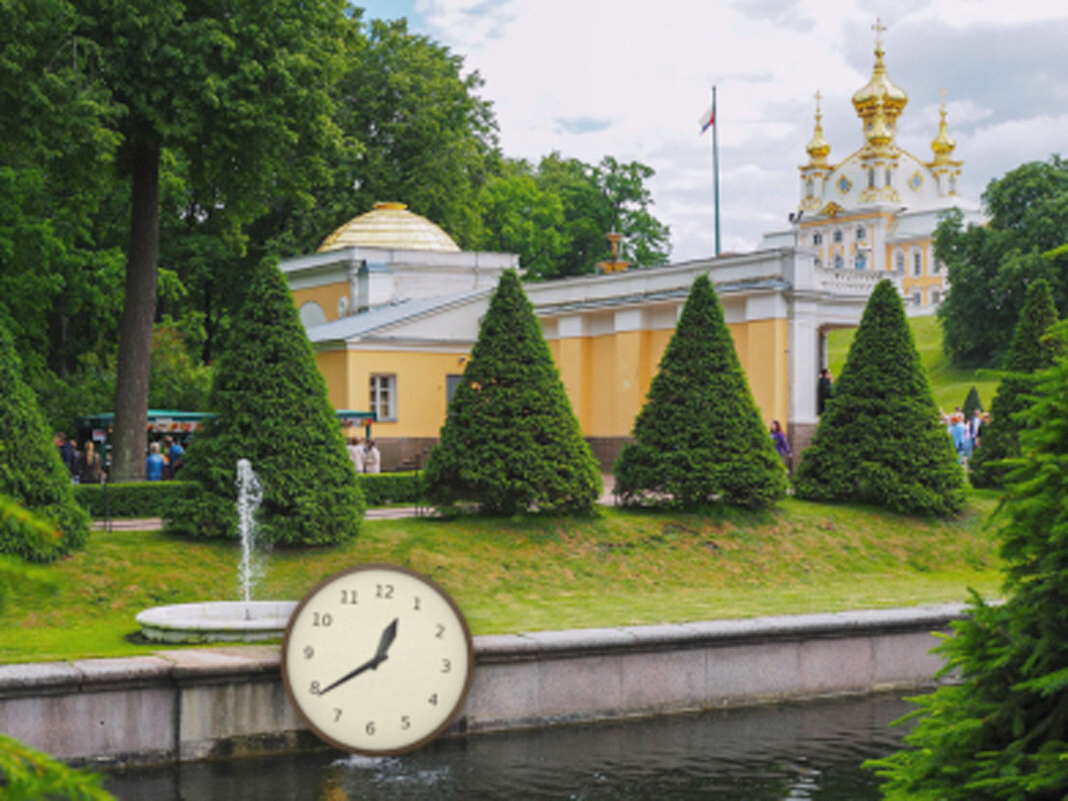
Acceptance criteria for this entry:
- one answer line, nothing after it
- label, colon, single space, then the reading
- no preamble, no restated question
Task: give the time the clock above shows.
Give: 12:39
